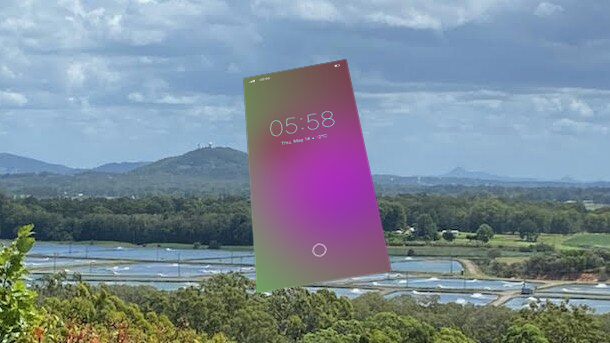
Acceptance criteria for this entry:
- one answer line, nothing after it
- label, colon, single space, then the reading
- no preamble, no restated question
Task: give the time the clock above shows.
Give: 5:58
